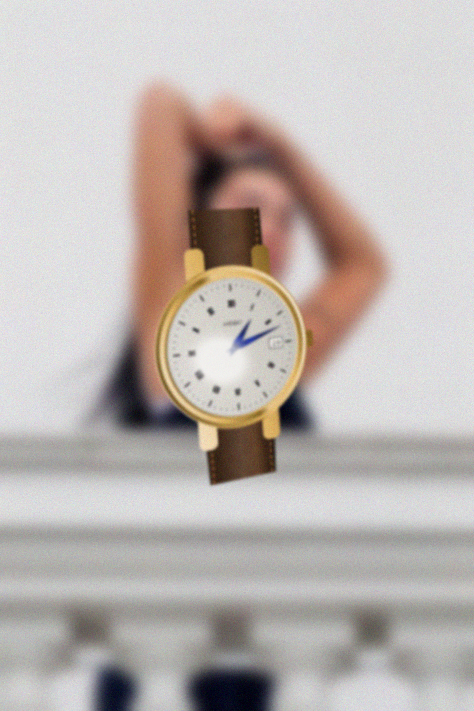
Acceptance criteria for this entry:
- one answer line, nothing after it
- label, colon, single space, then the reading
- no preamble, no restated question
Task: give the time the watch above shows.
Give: 1:12
